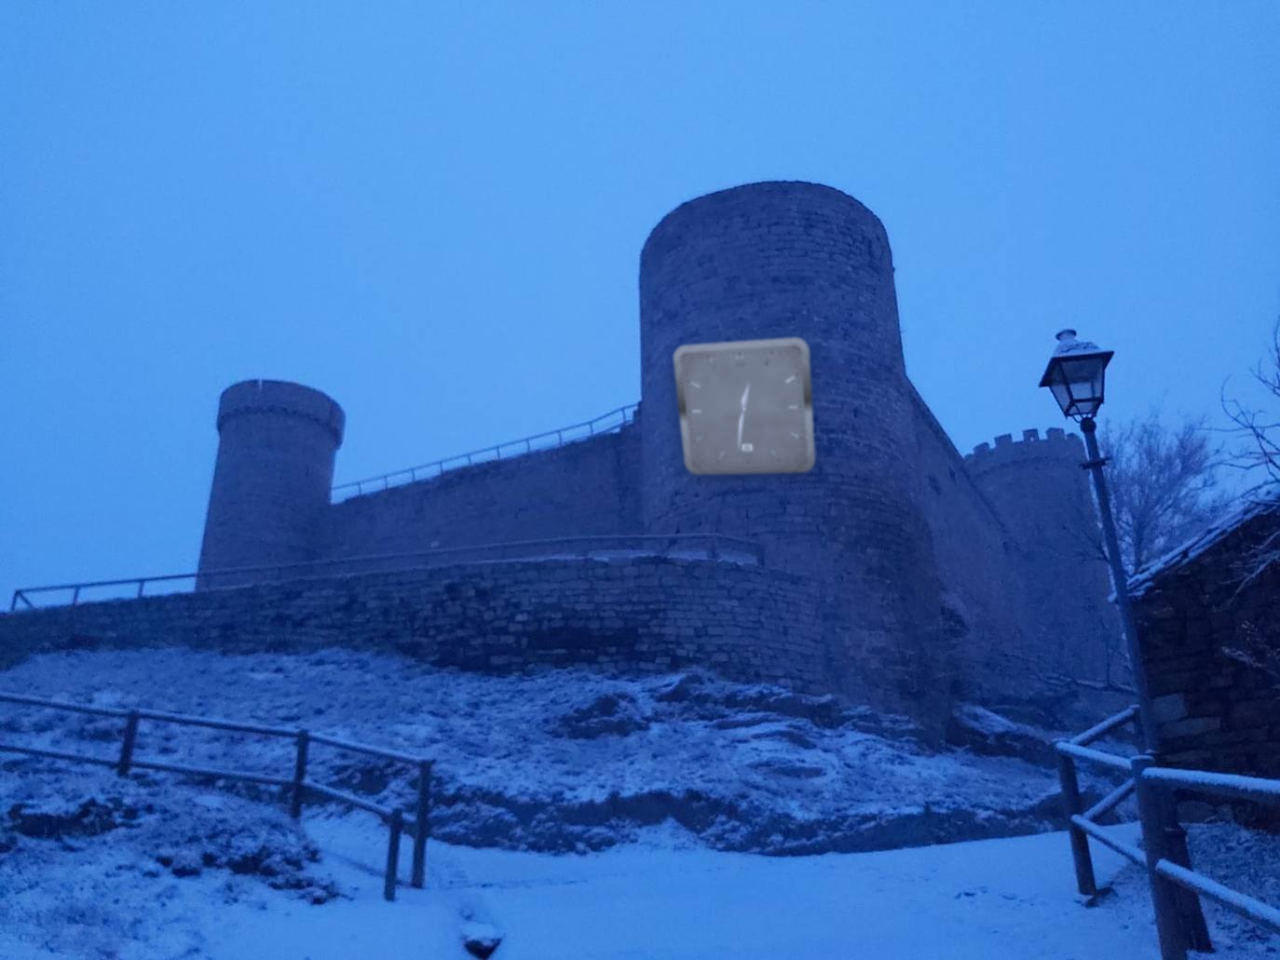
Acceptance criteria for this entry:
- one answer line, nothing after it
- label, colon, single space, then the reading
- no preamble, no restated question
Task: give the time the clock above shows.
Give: 12:32
